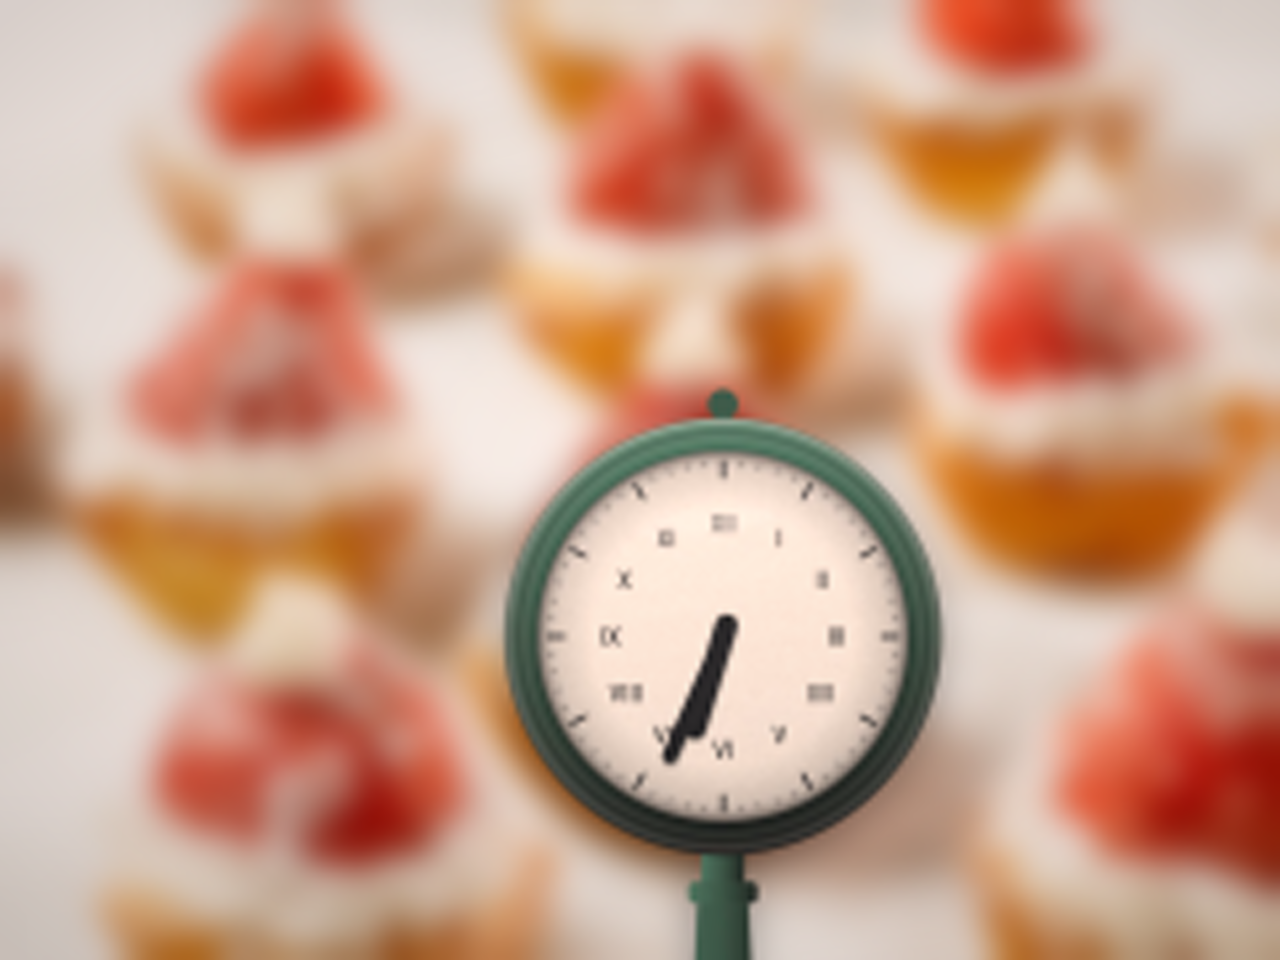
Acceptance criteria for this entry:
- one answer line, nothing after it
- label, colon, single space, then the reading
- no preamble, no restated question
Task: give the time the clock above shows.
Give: 6:34
